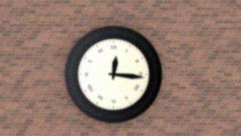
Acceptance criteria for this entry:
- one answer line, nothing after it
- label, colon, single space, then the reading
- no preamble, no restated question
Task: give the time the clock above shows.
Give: 12:16
